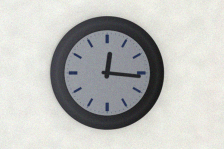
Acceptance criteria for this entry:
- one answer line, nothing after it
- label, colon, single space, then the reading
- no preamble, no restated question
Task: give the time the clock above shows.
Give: 12:16
